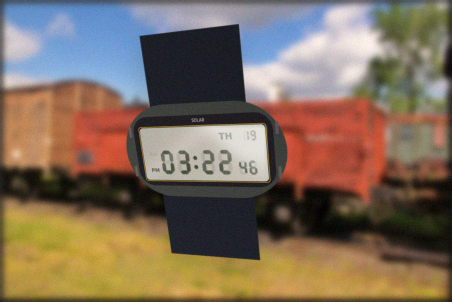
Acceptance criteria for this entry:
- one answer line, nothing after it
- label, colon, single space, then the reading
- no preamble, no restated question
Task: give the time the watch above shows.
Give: 3:22:46
